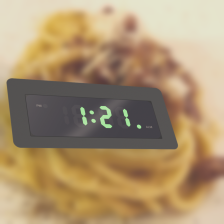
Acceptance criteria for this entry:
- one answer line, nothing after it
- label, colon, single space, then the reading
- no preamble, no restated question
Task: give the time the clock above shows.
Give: 1:21
